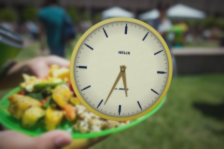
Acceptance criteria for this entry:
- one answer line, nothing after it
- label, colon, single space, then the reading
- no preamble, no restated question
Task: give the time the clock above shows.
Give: 5:34
